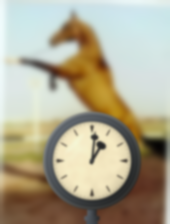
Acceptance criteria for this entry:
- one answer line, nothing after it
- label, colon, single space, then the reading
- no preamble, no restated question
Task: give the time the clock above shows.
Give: 1:01
